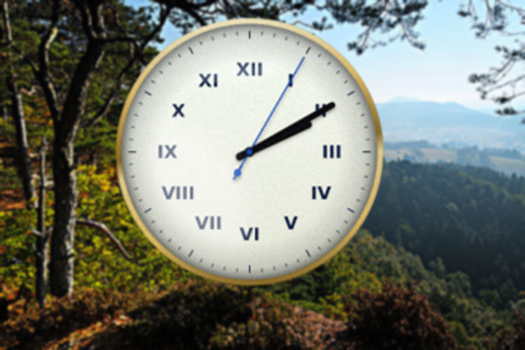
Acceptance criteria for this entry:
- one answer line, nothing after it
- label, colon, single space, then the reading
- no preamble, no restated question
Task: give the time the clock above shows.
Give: 2:10:05
